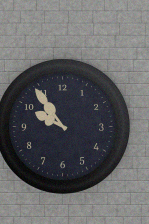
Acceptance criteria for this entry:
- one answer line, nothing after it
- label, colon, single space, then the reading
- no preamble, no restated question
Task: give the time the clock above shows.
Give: 9:54
